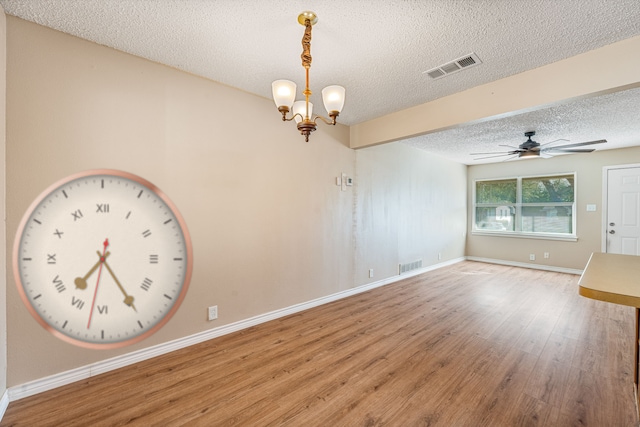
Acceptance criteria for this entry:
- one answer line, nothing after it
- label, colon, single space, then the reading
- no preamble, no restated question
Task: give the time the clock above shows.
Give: 7:24:32
